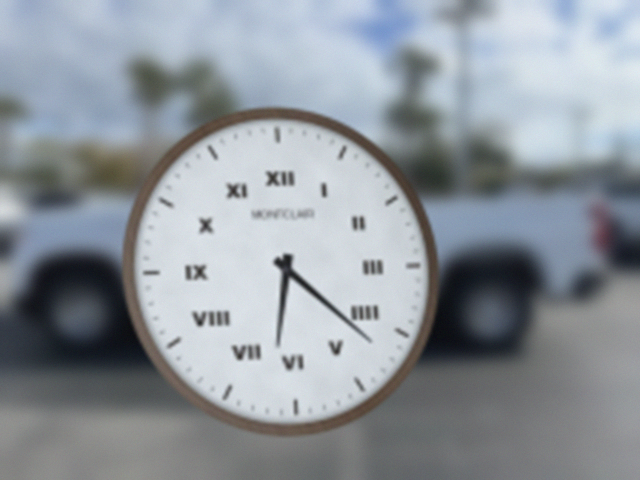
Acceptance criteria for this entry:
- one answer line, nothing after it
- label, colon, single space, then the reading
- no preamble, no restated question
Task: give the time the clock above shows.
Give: 6:22
